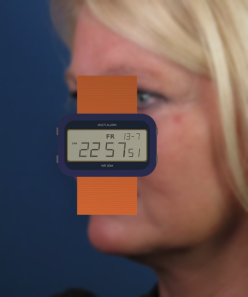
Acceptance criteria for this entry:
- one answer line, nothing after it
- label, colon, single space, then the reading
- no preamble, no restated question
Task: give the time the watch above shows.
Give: 22:57:51
